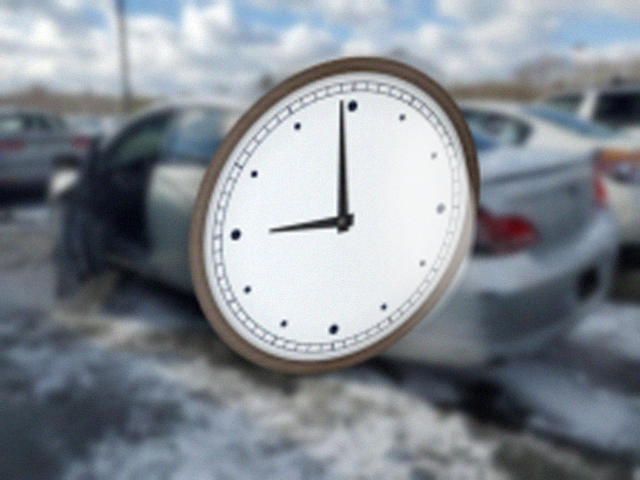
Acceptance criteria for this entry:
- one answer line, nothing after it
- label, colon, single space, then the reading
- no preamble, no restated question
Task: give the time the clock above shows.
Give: 8:59
